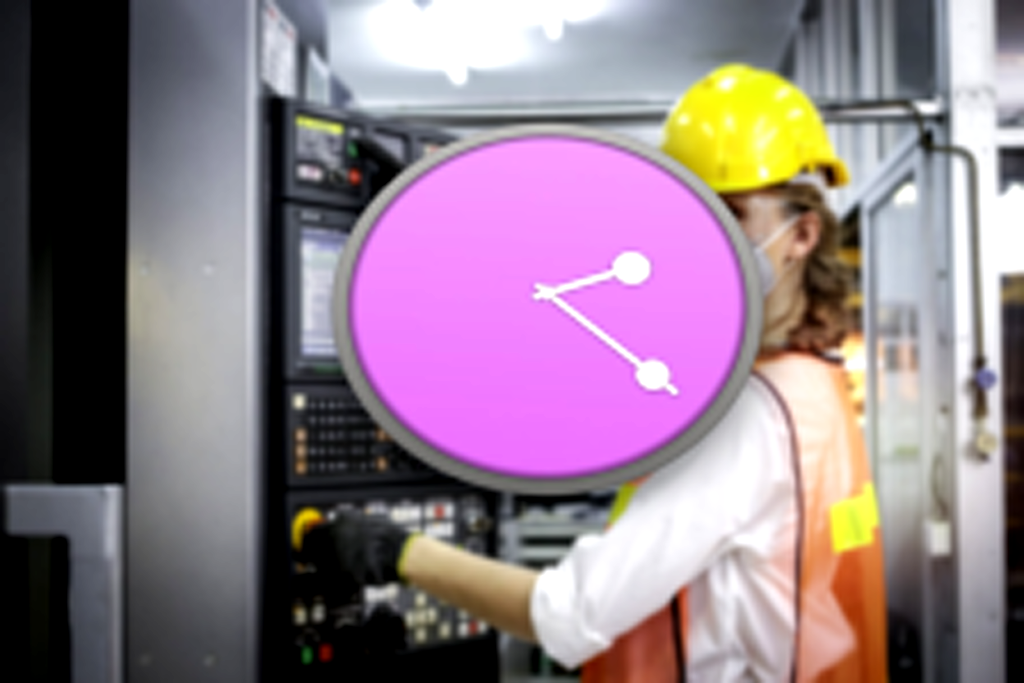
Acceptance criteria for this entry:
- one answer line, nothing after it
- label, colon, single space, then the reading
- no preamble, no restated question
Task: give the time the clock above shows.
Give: 2:22
